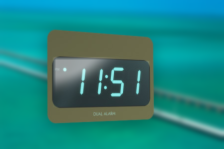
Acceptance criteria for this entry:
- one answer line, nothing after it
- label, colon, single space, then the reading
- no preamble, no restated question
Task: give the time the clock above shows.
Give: 11:51
